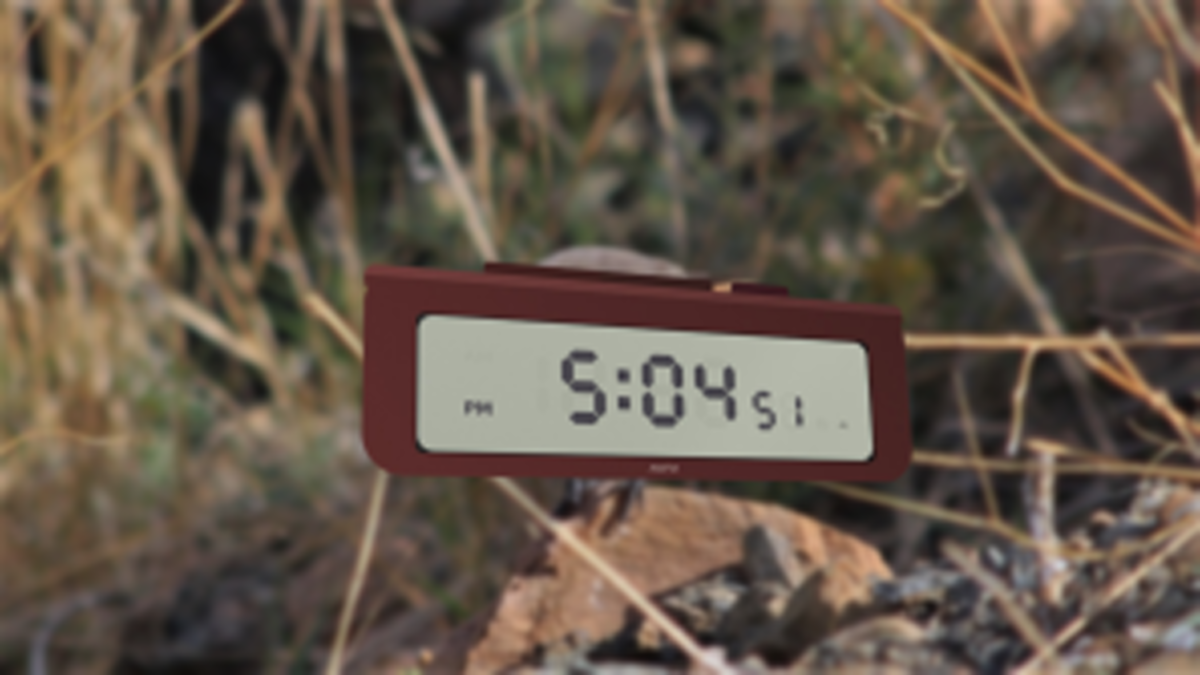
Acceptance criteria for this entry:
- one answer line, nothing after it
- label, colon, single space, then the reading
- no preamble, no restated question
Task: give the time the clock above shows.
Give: 5:04:51
